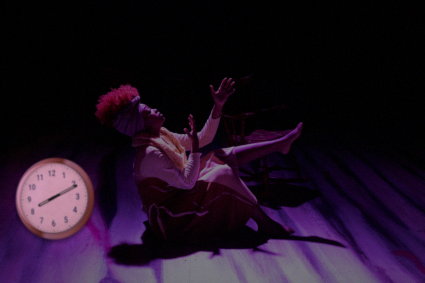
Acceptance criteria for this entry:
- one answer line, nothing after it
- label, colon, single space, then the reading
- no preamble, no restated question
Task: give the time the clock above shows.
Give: 8:11
